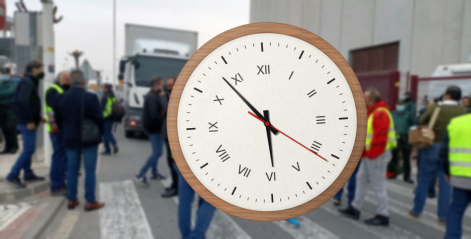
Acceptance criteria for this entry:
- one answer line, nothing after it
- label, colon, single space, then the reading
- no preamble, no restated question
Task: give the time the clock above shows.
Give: 5:53:21
